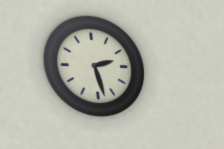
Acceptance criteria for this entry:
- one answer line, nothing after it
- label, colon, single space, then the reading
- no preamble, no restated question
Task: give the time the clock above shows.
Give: 2:28
